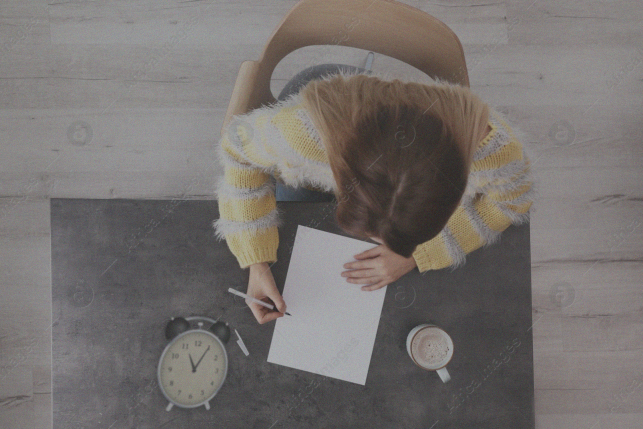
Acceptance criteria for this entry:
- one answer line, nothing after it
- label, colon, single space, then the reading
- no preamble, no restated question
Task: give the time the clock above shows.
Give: 11:05
